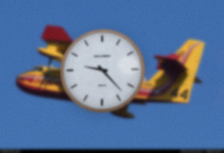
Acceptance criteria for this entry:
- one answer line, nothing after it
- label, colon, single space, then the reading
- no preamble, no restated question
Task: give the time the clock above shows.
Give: 9:23
